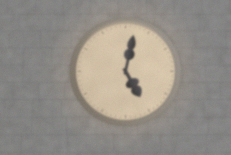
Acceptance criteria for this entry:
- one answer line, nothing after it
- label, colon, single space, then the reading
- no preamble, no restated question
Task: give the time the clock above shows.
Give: 5:02
